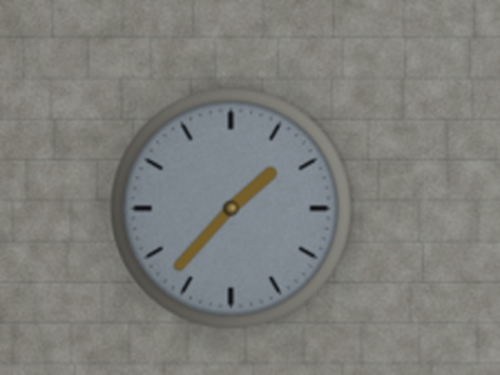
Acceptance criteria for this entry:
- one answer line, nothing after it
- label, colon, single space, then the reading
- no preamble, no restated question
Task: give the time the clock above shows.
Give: 1:37
